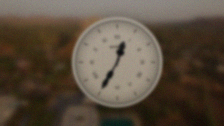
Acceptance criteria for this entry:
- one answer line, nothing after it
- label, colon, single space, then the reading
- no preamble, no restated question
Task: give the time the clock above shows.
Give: 12:35
